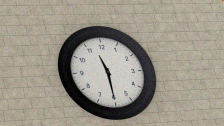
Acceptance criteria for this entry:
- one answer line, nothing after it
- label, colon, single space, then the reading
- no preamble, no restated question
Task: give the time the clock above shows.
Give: 11:30
